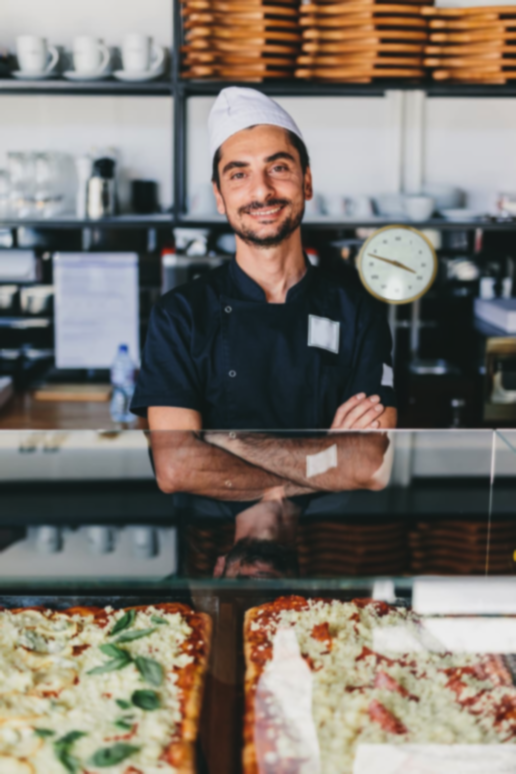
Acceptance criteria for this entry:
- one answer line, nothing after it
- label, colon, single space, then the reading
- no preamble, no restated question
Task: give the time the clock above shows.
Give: 3:48
